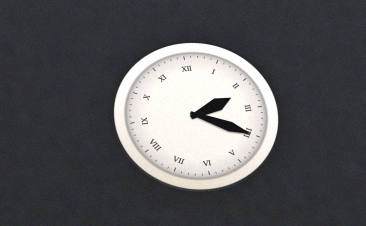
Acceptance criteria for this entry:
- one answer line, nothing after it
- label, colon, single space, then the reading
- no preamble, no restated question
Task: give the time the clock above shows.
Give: 2:20
